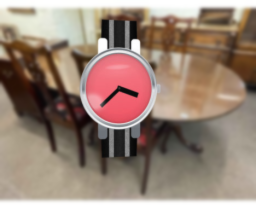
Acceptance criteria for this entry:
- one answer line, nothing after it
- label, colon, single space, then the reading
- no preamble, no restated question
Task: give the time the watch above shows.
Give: 3:38
